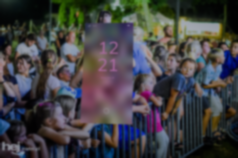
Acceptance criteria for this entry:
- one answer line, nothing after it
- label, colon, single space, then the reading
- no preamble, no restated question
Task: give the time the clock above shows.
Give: 12:21
